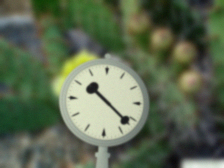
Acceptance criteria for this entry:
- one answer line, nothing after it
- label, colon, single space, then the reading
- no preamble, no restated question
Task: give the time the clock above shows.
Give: 10:22
